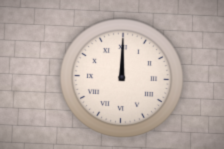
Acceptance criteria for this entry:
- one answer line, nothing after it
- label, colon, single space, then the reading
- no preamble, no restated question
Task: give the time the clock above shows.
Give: 12:00
